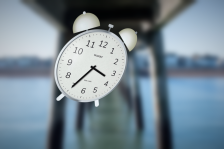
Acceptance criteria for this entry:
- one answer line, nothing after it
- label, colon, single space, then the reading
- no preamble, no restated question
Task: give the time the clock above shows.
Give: 3:35
